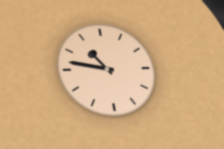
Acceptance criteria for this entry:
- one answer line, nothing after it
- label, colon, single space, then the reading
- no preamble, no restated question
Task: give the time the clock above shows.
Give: 10:47
